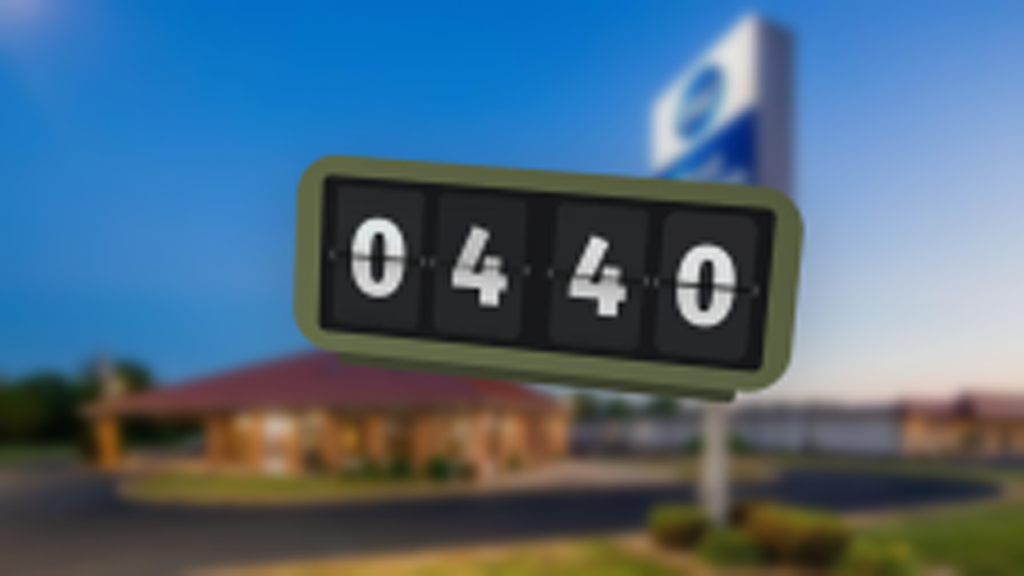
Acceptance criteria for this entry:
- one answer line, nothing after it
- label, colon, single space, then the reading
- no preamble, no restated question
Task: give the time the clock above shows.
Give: 4:40
